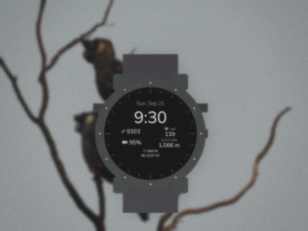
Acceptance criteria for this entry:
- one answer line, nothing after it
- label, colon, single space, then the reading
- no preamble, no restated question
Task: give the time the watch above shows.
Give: 9:30
